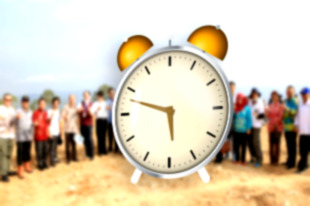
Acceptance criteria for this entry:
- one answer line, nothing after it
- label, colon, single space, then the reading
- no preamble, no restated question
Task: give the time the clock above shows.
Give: 5:48
